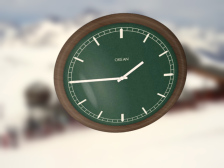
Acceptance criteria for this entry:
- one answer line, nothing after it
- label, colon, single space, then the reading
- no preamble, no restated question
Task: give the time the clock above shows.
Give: 1:45
